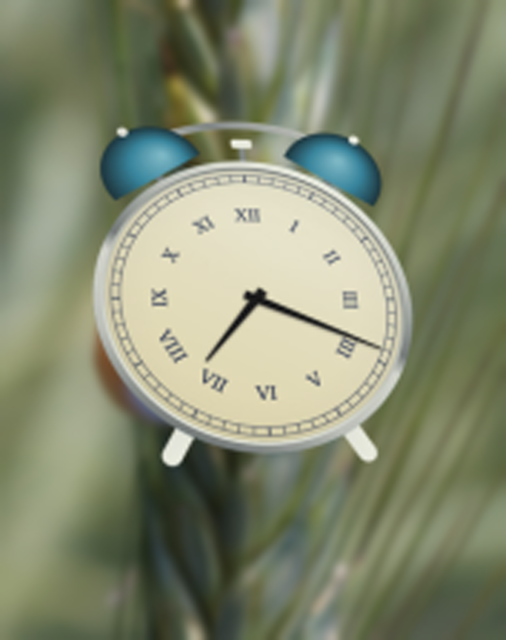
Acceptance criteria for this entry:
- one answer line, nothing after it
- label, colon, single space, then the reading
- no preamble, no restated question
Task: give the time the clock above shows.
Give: 7:19
